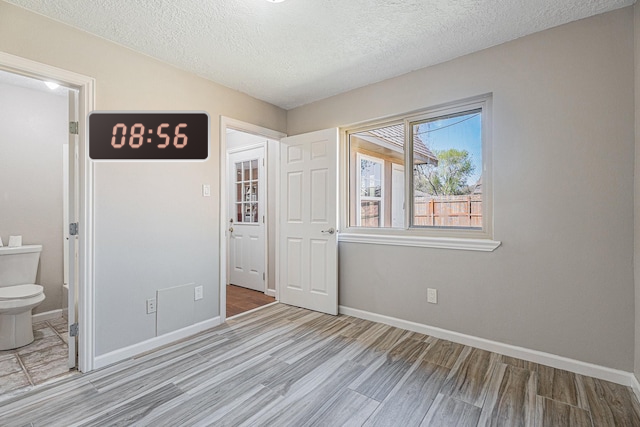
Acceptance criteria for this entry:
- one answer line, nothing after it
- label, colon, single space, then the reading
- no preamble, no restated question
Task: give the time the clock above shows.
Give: 8:56
